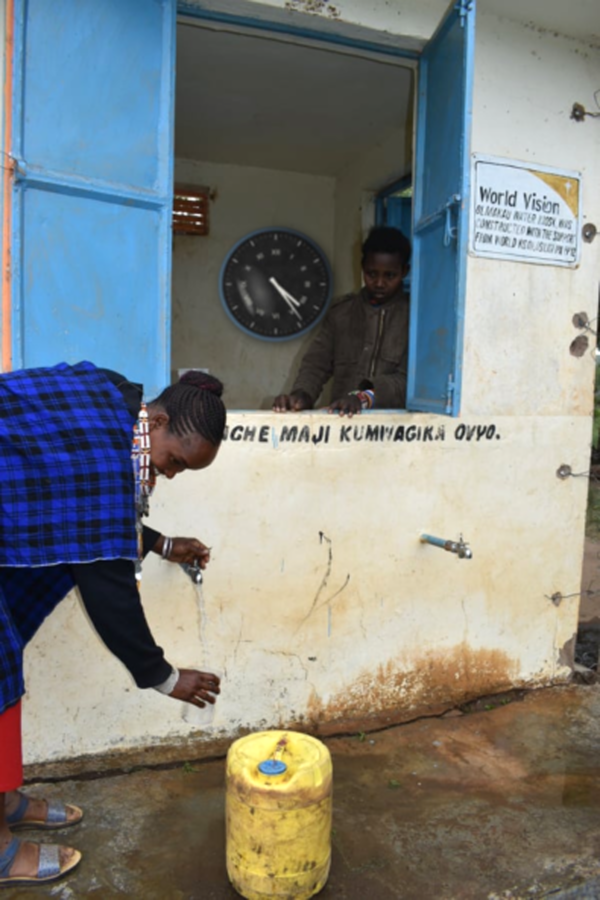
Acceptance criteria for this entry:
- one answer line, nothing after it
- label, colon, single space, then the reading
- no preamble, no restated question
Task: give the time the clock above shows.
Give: 4:24
